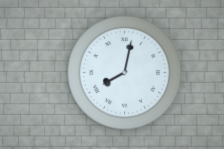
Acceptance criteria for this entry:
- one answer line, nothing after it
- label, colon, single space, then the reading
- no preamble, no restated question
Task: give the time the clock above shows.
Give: 8:02
